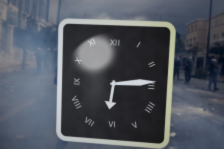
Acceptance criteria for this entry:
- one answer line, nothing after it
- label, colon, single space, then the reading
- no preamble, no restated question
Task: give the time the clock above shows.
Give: 6:14
